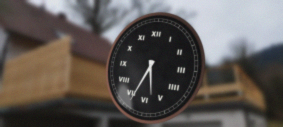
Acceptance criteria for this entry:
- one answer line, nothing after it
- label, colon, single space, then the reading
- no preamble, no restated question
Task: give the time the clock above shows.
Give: 5:34
